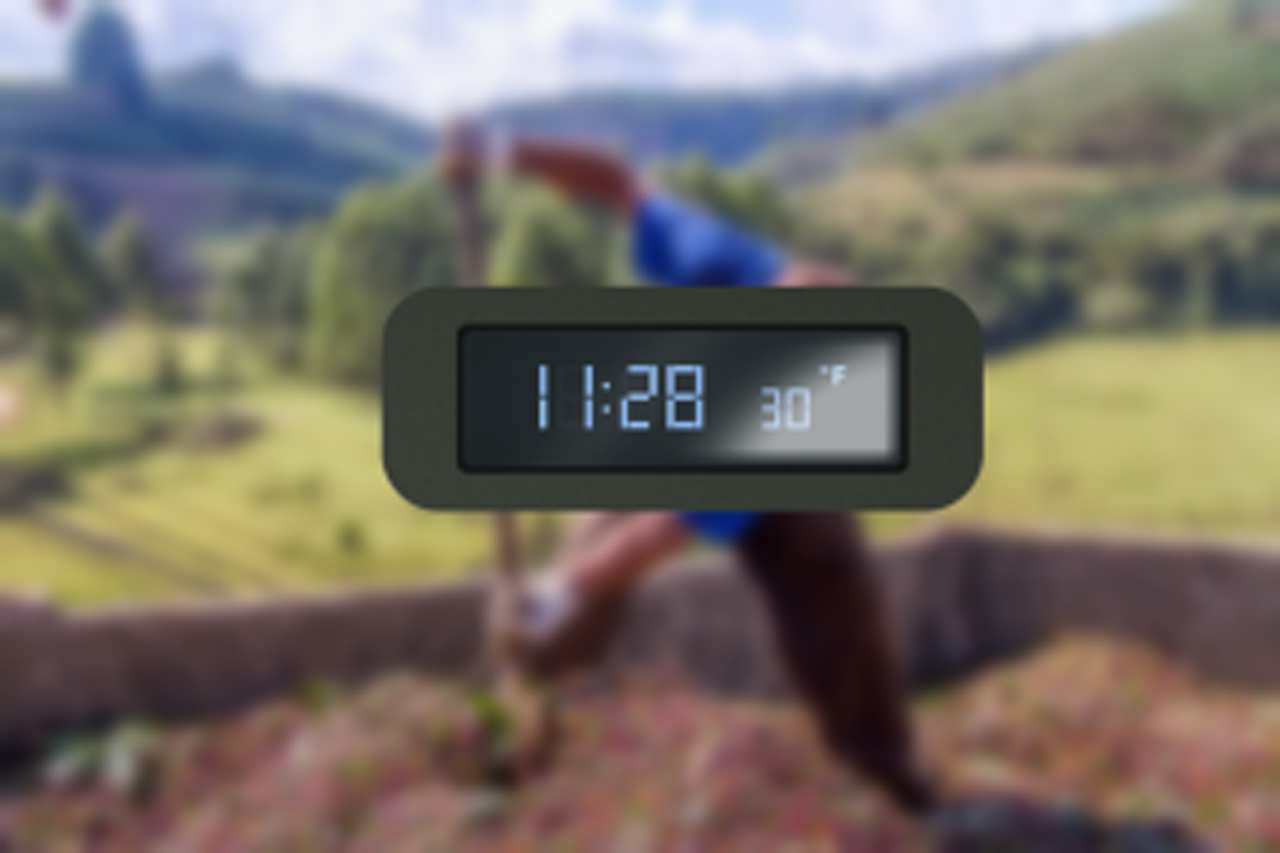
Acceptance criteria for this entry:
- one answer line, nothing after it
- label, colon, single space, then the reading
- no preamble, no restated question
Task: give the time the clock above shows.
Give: 11:28
